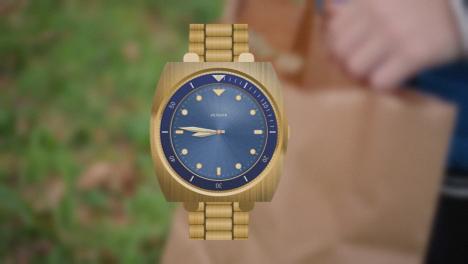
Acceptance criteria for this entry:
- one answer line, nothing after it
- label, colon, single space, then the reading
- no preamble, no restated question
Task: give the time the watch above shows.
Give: 8:46
